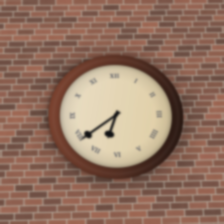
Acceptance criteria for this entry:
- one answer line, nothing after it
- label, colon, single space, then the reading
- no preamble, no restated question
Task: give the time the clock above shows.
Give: 6:39
